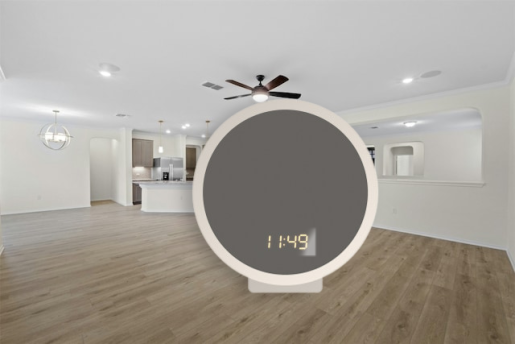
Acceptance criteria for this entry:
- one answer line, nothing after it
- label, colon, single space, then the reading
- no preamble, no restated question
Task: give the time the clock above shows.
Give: 11:49
